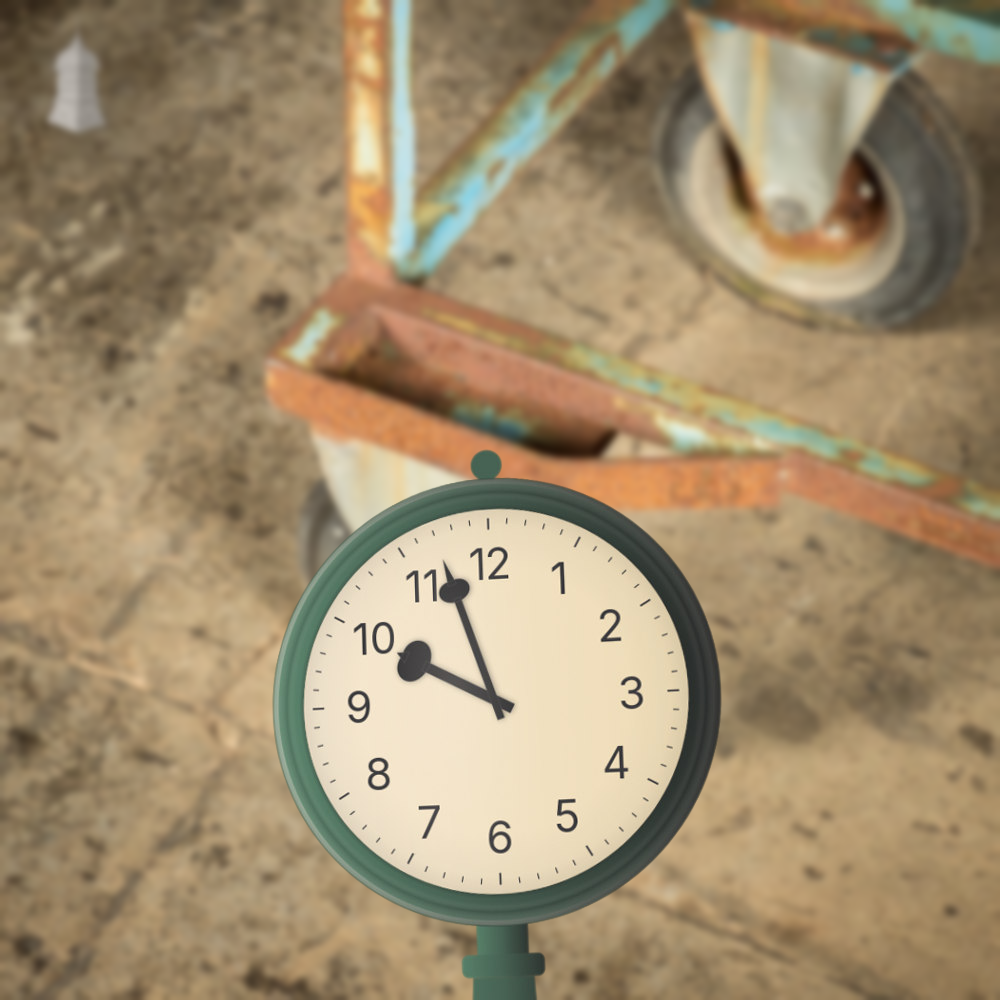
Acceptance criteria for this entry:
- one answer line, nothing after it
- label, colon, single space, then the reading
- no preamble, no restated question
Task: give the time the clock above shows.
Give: 9:57
